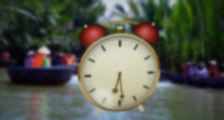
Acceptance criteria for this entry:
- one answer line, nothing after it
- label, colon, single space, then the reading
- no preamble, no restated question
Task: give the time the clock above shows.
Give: 6:29
